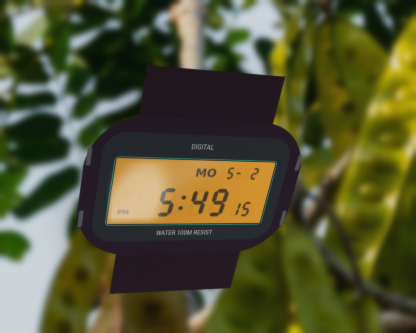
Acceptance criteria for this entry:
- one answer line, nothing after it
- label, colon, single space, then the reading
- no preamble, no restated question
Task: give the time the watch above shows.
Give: 5:49:15
